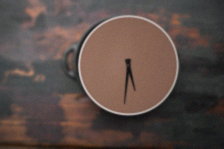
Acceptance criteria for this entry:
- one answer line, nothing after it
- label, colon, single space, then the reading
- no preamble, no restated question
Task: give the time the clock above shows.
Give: 5:31
